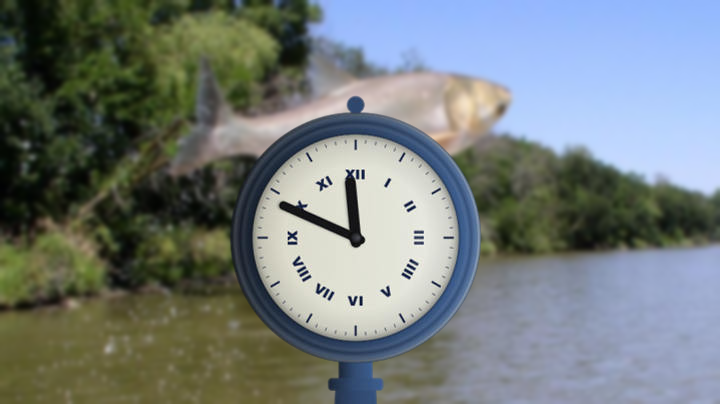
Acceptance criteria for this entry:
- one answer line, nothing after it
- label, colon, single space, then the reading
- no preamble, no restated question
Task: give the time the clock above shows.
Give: 11:49
